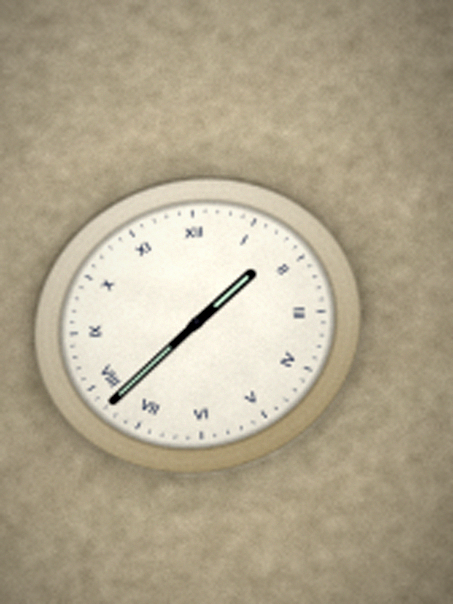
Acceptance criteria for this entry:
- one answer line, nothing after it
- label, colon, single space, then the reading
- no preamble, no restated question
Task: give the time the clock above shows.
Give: 1:38
